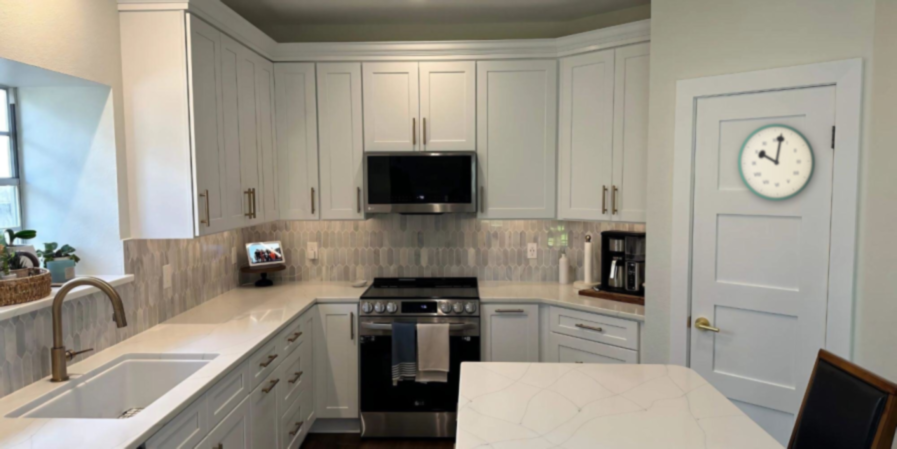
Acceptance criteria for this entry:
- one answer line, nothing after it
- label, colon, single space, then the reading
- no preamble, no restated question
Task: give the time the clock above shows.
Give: 10:02
